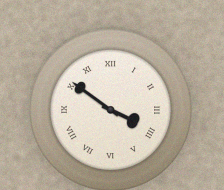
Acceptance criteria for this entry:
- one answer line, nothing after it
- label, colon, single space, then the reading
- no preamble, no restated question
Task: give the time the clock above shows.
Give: 3:51
